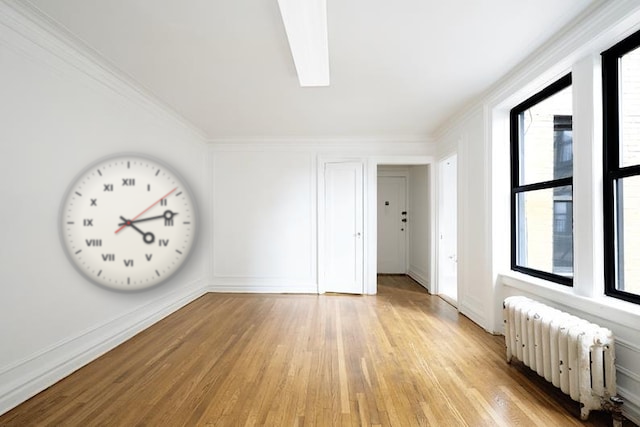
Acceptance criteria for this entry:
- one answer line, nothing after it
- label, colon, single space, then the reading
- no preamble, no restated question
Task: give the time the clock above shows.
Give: 4:13:09
